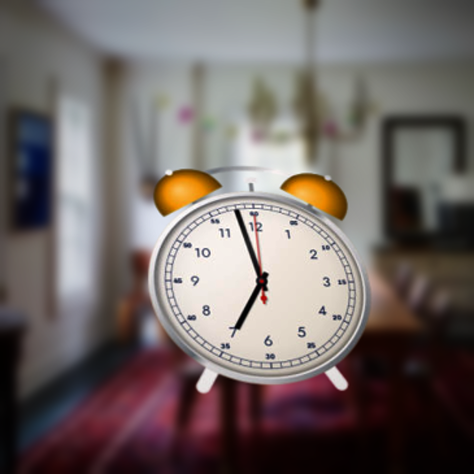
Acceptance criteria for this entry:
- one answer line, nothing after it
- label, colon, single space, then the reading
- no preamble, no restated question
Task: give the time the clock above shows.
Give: 6:58:00
